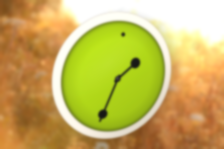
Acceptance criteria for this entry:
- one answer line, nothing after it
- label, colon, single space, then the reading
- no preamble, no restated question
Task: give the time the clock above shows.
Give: 1:33
